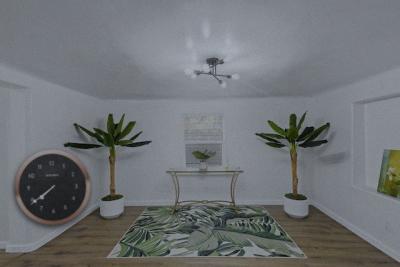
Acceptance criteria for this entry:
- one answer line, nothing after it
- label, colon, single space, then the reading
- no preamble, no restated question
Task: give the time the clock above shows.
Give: 7:39
